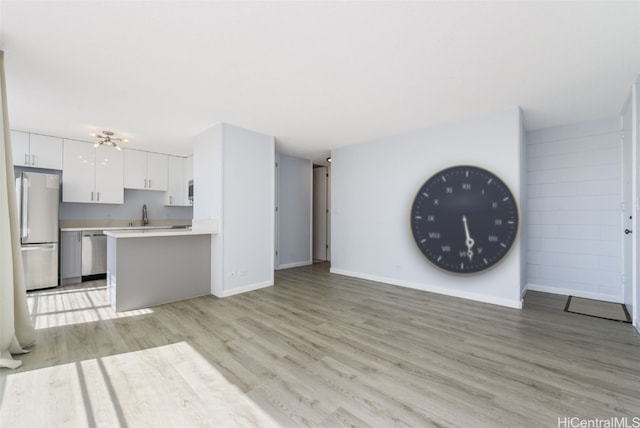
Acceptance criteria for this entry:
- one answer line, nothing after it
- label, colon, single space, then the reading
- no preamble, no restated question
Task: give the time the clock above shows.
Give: 5:28
